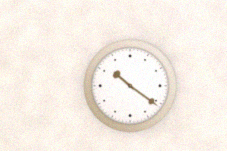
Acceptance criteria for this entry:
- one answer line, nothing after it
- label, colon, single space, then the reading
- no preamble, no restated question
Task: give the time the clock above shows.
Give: 10:21
